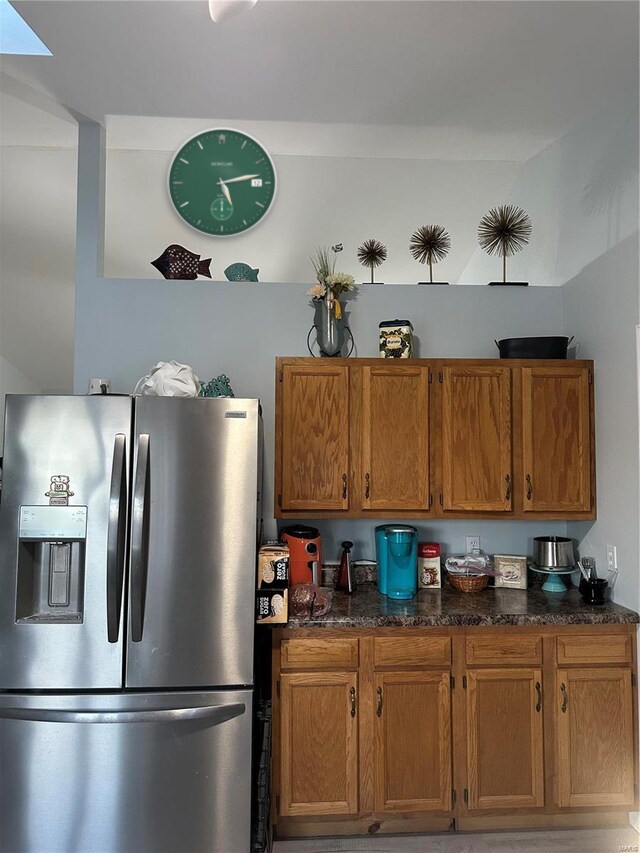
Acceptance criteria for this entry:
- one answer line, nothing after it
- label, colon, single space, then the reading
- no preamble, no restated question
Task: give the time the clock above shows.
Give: 5:13
